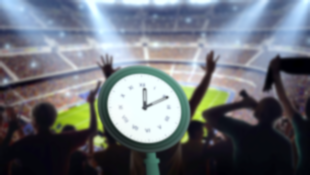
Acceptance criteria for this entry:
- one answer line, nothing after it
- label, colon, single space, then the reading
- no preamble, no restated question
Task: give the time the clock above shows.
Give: 12:11
